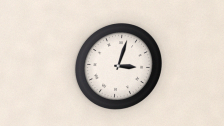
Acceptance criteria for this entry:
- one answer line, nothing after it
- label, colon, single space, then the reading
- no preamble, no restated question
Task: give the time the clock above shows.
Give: 3:02
